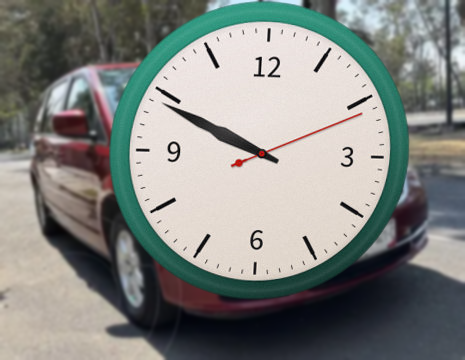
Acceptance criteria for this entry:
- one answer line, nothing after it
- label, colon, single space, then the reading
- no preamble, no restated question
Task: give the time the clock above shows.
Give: 9:49:11
